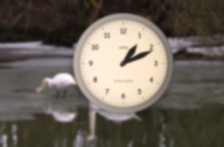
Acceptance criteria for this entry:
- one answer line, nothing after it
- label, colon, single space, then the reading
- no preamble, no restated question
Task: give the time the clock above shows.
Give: 1:11
